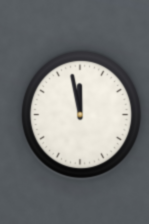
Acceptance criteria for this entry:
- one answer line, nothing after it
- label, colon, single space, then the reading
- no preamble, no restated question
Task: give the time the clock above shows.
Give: 11:58
